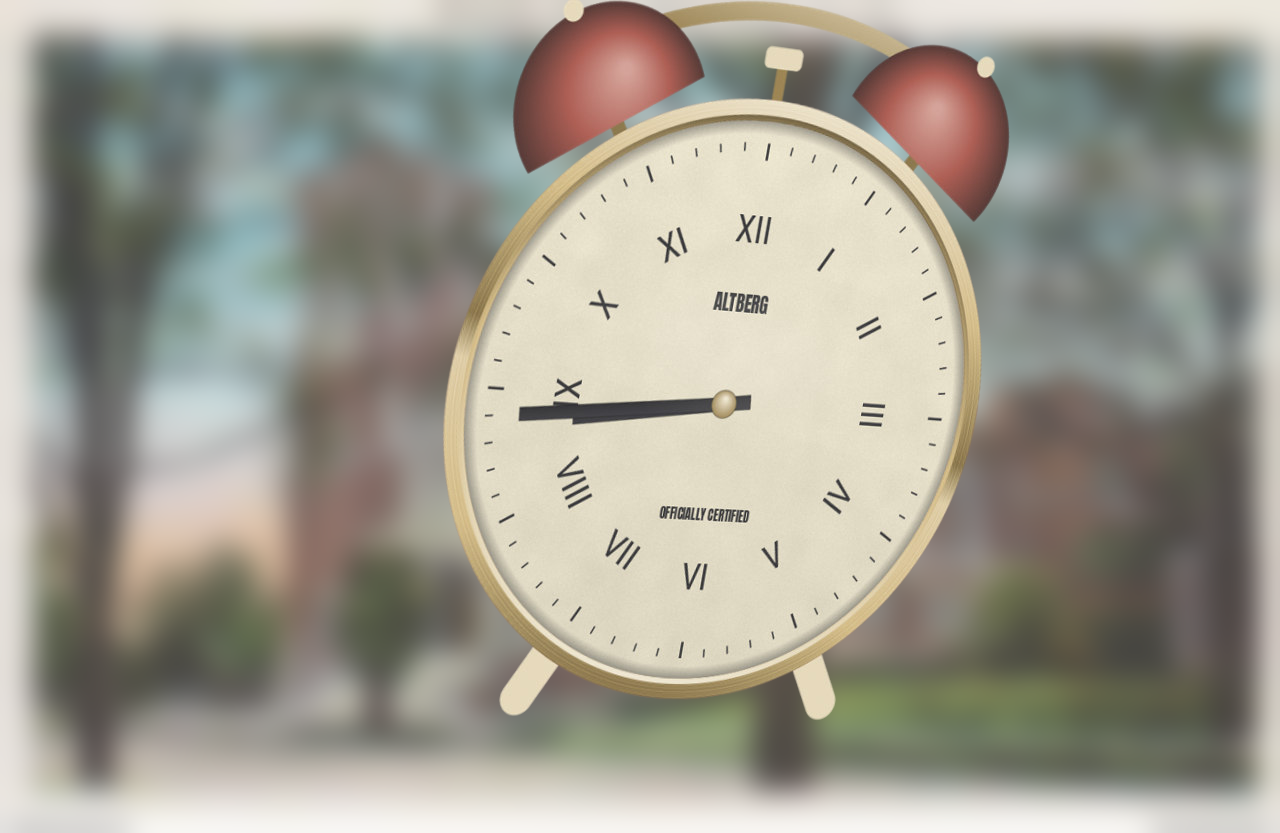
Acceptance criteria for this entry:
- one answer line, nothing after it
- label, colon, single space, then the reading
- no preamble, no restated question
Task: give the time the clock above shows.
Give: 8:44
